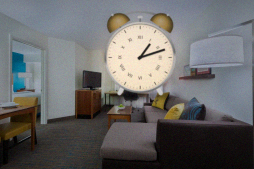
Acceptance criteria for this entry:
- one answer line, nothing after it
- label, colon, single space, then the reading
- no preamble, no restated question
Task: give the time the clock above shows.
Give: 1:12
